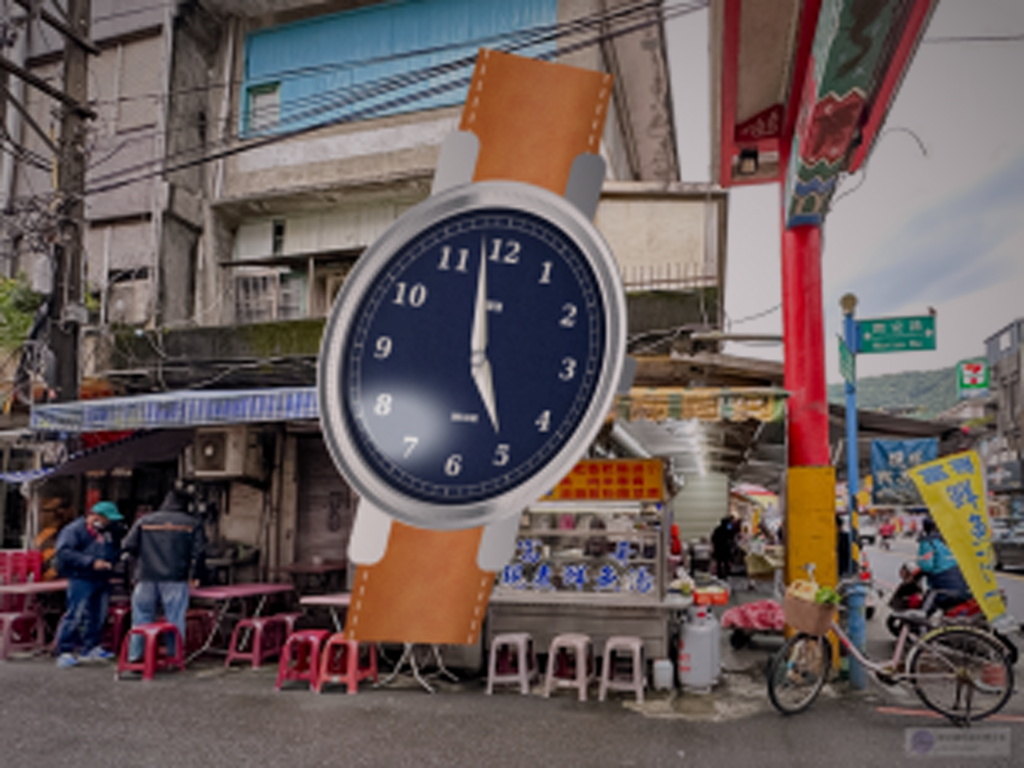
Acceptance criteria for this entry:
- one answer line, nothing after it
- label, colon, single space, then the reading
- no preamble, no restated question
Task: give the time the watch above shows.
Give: 4:58
